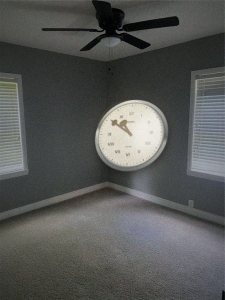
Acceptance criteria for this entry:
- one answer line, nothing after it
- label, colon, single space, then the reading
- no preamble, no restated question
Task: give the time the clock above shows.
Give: 10:51
